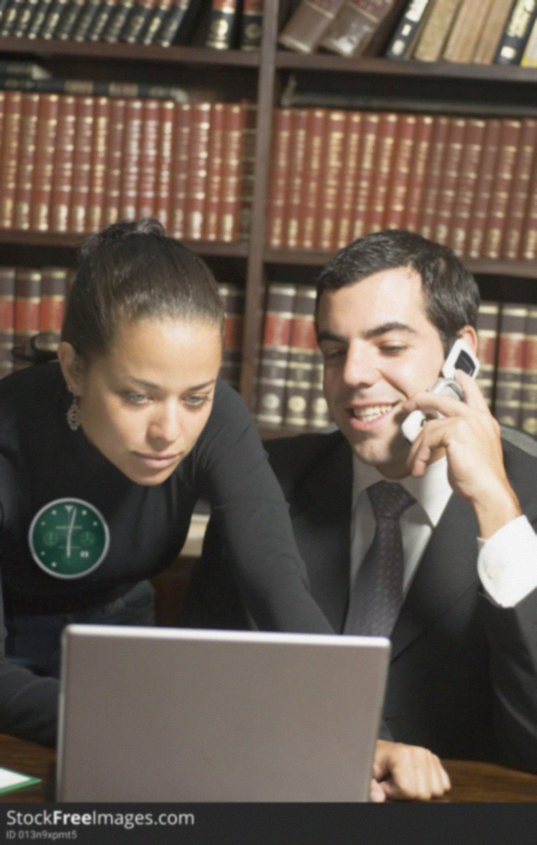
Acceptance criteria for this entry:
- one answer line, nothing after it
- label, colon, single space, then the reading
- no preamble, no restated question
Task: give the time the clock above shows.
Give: 6:02
